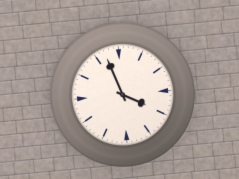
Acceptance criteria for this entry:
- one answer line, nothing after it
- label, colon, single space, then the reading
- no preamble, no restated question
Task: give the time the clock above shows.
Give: 3:57
